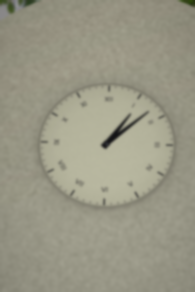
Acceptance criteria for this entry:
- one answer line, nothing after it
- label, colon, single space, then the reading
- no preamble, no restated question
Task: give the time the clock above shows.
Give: 1:08
